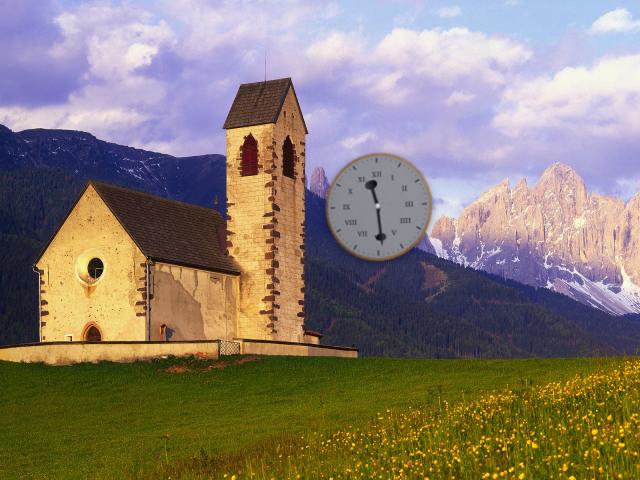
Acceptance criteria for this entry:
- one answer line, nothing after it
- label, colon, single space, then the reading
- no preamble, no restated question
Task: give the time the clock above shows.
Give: 11:29
